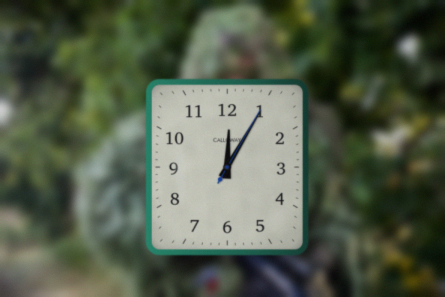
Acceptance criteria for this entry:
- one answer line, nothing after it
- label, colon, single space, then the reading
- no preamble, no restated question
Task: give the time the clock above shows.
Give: 12:05:05
